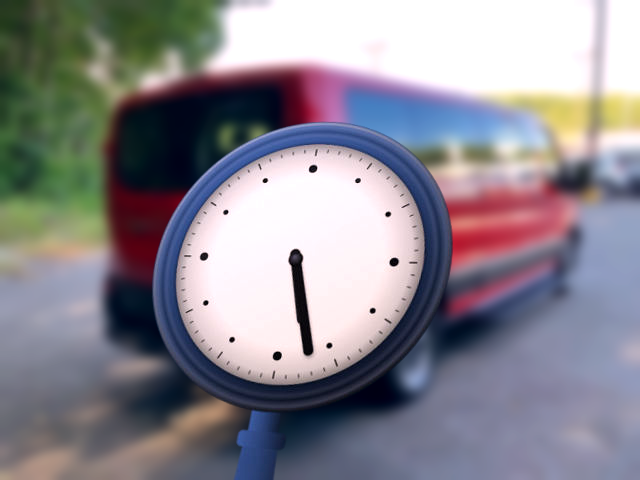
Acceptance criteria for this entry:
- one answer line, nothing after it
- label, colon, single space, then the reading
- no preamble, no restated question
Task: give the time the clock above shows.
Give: 5:27
